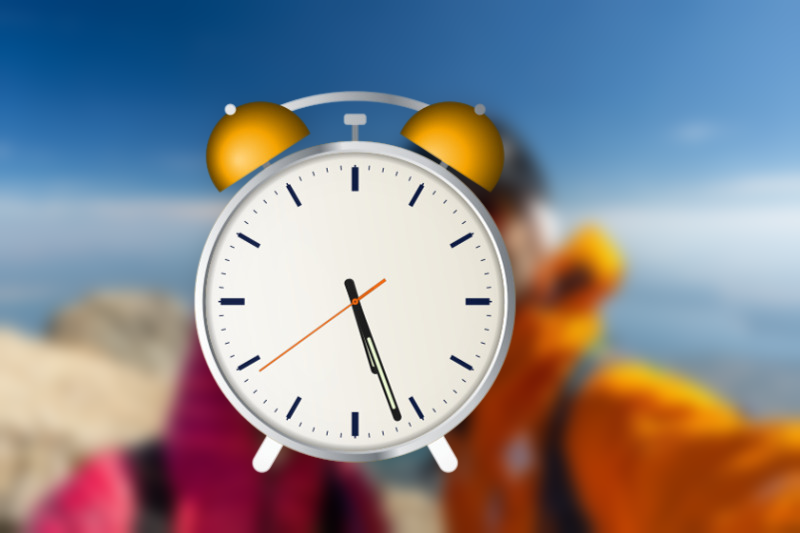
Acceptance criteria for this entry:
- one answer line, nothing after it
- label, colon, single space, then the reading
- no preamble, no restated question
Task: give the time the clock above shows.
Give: 5:26:39
